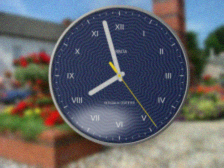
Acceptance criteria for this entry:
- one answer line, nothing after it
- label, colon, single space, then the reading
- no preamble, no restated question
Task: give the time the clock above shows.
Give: 7:57:24
